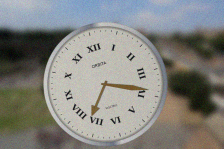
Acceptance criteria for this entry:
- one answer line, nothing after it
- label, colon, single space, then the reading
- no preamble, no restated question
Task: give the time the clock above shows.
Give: 7:19
